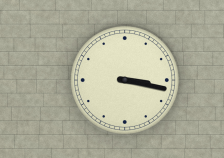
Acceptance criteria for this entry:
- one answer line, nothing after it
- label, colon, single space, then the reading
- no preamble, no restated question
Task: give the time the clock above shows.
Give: 3:17
